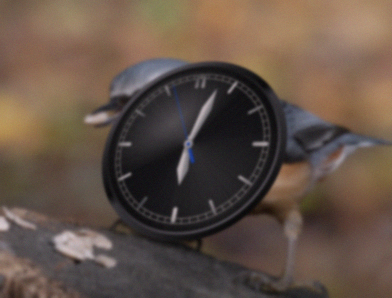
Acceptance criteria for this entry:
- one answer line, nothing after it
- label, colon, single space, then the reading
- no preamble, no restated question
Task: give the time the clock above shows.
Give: 6:02:56
